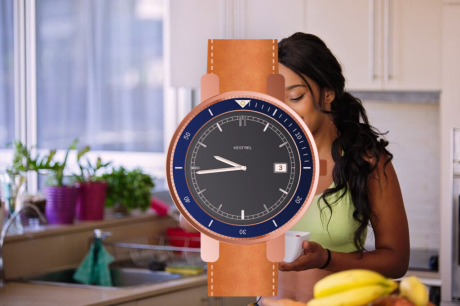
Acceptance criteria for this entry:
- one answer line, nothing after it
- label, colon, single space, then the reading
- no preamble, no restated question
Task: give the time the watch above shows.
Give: 9:44
